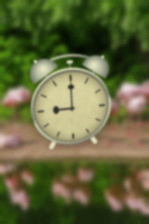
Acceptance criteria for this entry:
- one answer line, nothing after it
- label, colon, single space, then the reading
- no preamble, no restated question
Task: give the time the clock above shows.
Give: 9:00
